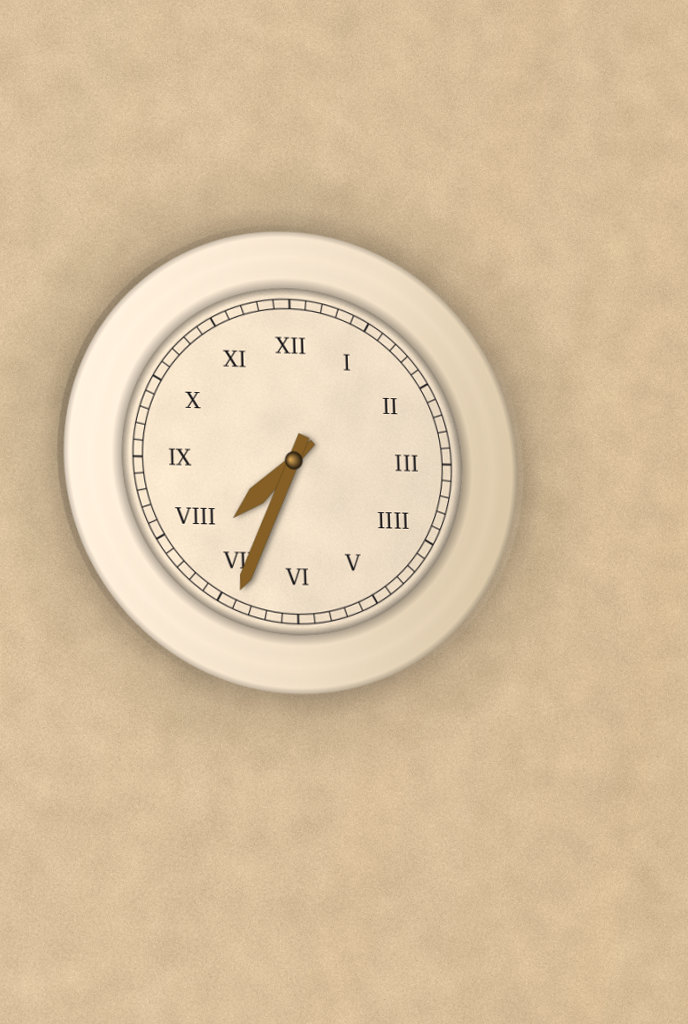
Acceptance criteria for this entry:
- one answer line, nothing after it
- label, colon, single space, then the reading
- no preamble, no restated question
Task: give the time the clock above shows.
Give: 7:34
